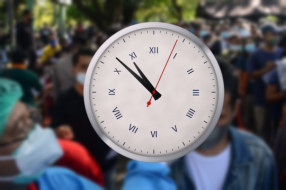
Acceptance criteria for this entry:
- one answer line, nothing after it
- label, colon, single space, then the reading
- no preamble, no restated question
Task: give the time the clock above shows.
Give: 10:52:04
